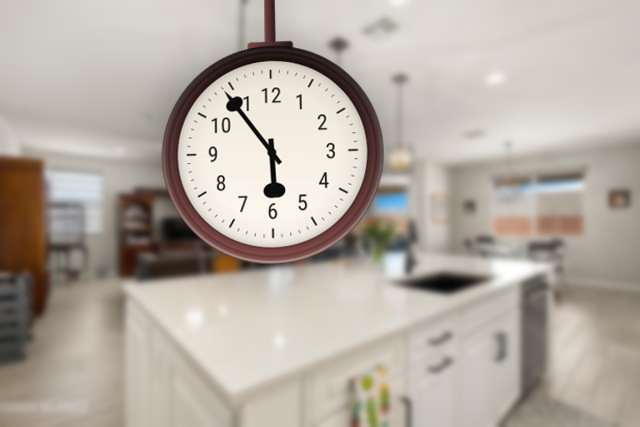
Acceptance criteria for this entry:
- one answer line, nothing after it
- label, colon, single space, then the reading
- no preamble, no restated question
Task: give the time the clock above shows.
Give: 5:54
